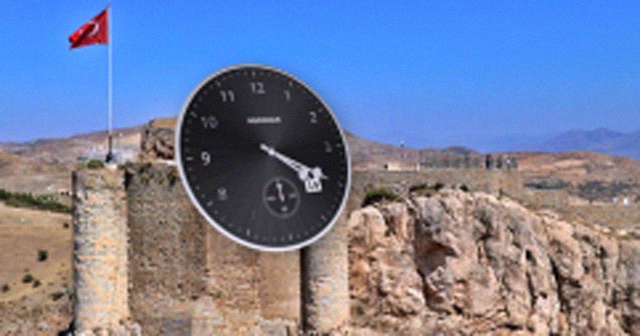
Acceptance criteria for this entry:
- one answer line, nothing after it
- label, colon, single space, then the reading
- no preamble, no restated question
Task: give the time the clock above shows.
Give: 4:20
